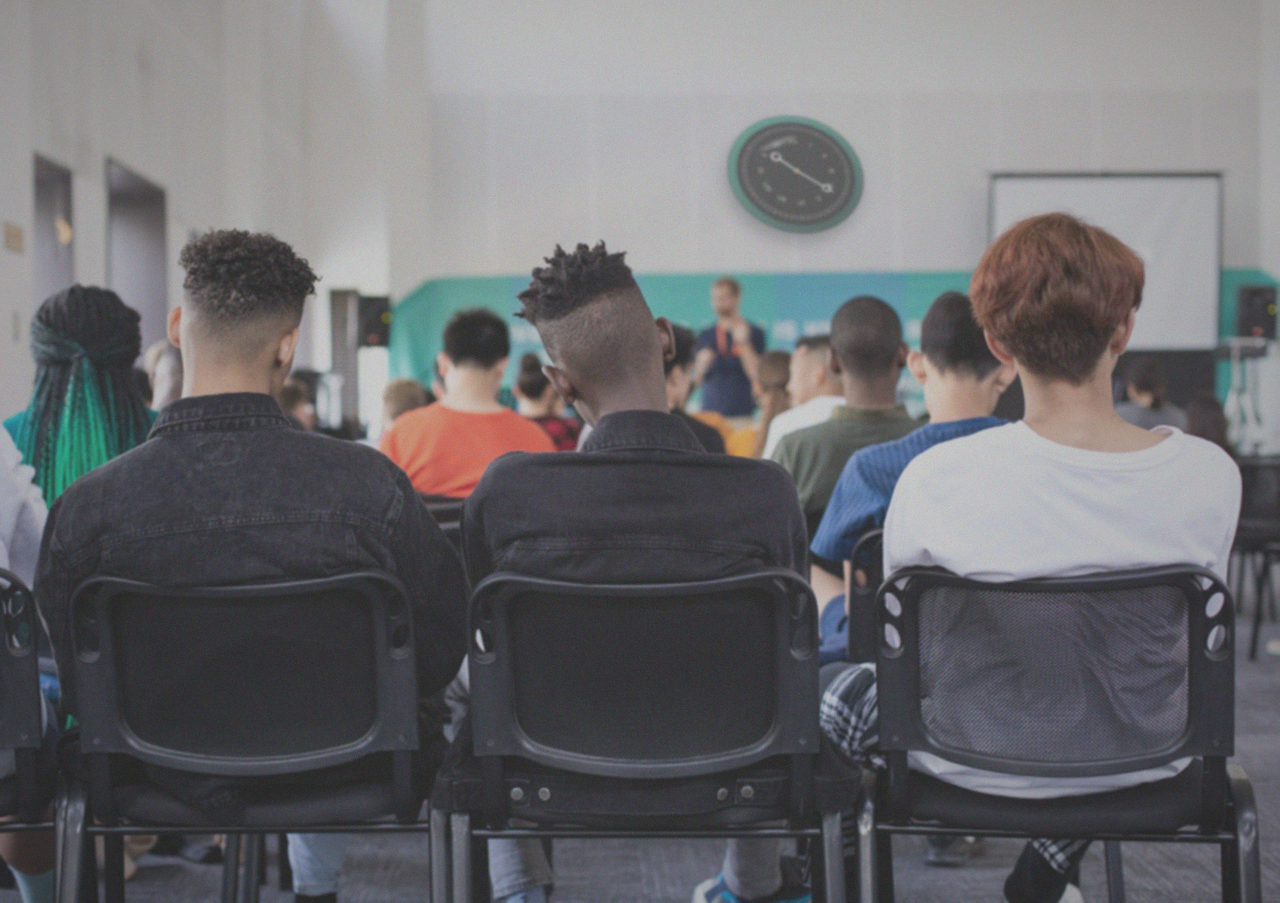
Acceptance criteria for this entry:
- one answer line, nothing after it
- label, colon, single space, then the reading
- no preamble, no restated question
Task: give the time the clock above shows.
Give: 10:21
